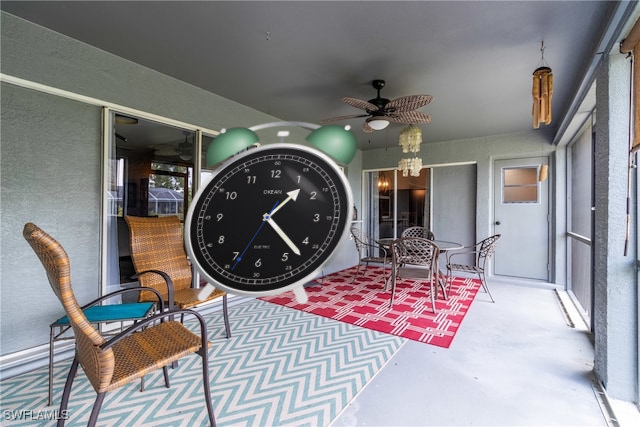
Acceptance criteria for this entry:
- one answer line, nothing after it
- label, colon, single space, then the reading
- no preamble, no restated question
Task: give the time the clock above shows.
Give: 1:22:34
